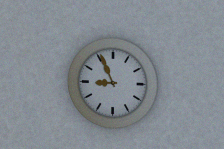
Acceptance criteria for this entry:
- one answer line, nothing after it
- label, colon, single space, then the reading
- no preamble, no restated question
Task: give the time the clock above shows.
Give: 8:56
